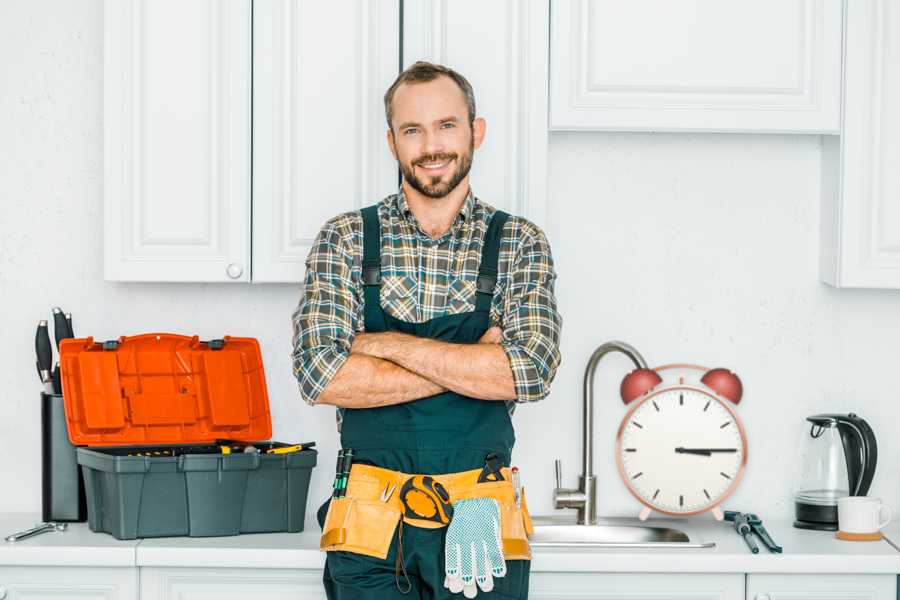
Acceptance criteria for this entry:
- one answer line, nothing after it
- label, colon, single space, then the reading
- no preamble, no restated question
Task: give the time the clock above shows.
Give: 3:15
